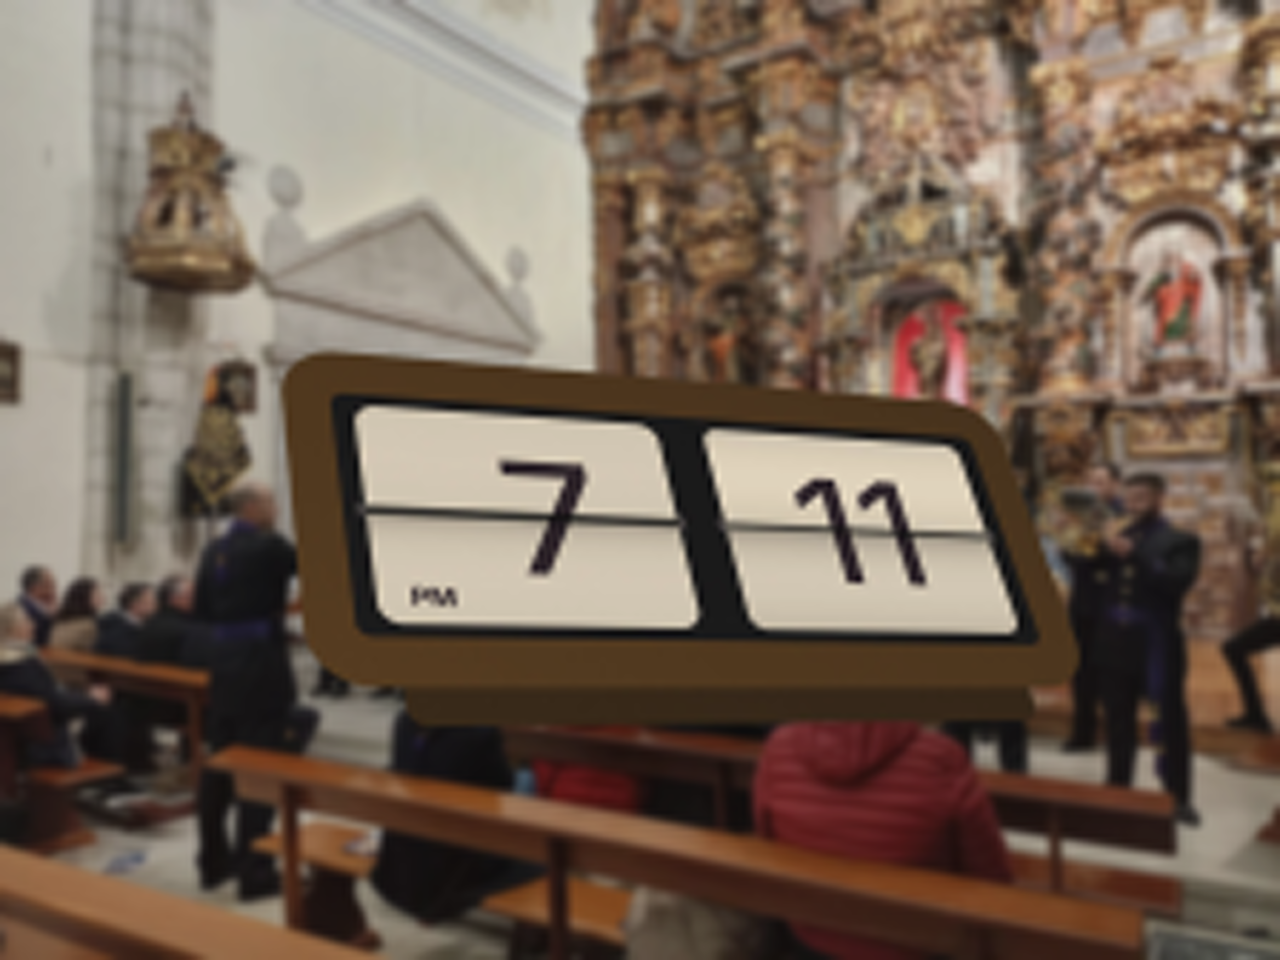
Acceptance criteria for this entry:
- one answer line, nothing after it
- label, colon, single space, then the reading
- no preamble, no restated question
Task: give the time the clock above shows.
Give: 7:11
